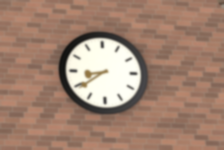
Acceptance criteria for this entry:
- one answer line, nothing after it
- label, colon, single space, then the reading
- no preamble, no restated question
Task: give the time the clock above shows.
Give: 8:39
